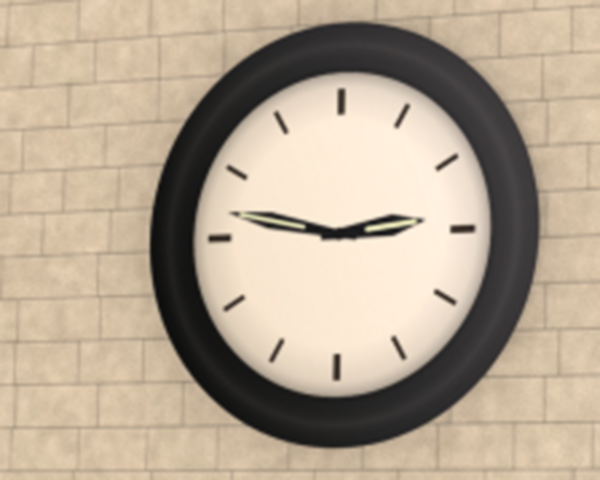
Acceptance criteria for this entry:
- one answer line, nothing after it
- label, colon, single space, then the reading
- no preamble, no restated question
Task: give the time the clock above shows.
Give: 2:47
